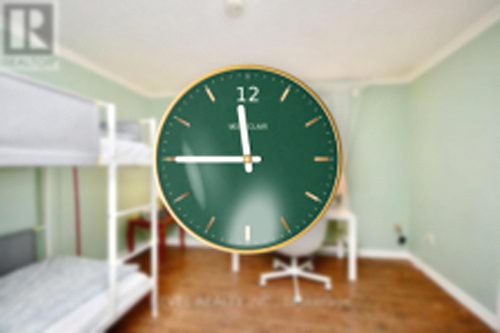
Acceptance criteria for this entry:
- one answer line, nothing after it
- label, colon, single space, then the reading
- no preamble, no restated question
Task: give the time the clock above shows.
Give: 11:45
